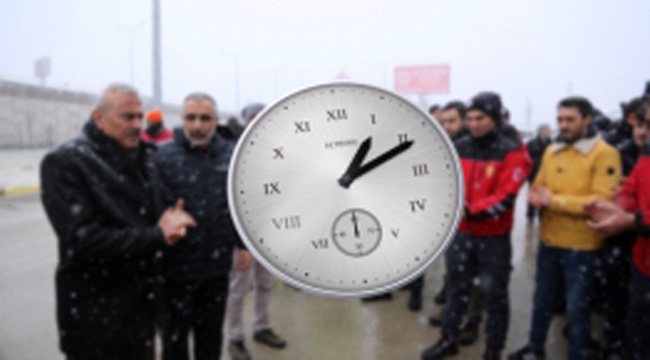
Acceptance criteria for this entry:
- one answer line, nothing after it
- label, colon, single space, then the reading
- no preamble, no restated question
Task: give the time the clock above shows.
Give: 1:11
